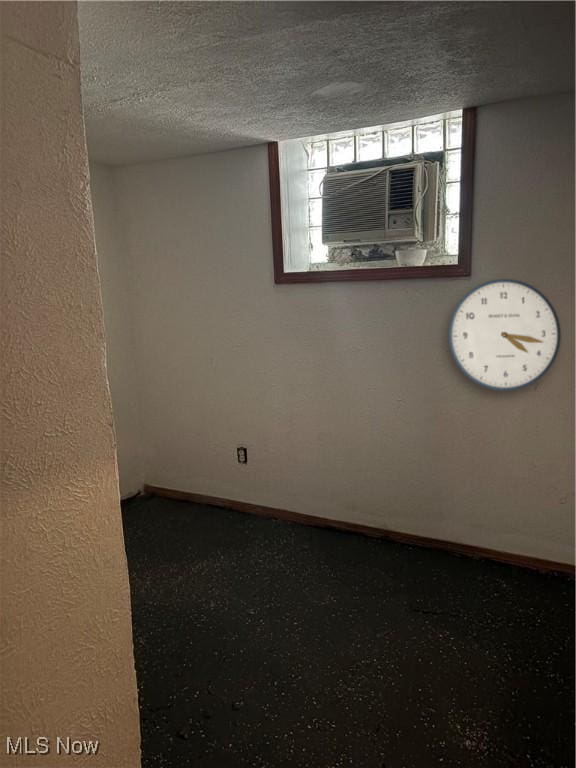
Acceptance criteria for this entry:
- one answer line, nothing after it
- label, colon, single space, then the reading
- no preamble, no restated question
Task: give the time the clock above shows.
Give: 4:17
